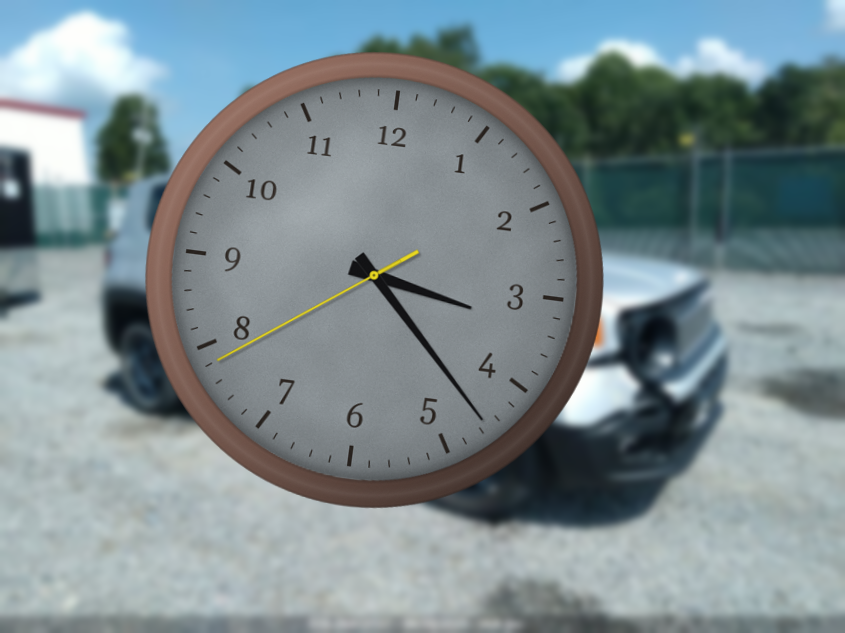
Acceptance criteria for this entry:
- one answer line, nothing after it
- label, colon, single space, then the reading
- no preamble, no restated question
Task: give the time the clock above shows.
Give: 3:22:39
